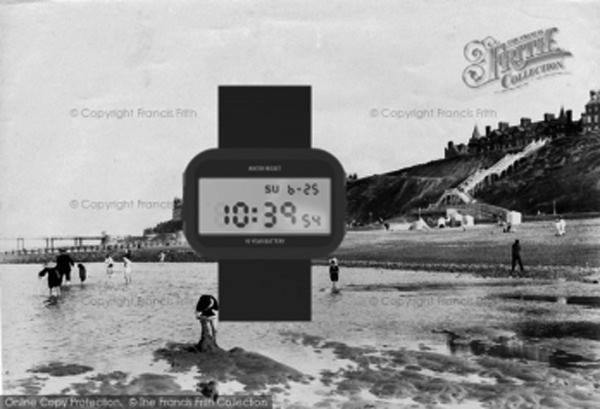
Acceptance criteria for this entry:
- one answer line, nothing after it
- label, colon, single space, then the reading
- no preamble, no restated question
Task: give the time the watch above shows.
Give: 10:39:54
